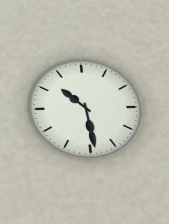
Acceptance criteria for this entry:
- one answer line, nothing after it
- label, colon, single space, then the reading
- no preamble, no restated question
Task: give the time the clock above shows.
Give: 10:29
